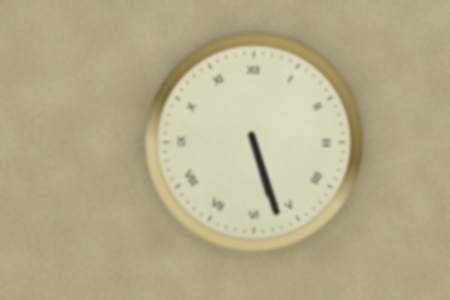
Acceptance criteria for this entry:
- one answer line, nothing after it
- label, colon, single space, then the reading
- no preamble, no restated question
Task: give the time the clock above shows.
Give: 5:27
